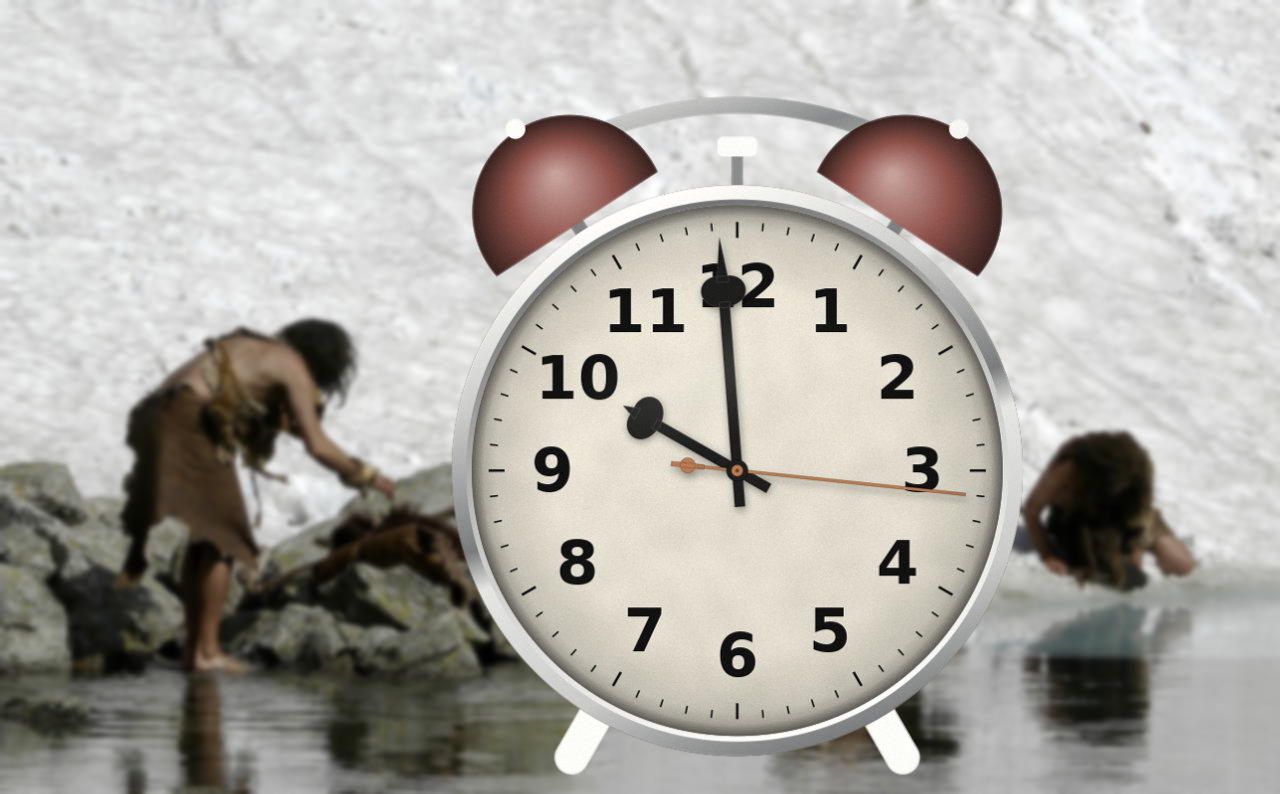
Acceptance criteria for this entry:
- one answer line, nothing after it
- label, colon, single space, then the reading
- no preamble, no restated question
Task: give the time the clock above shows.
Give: 9:59:16
